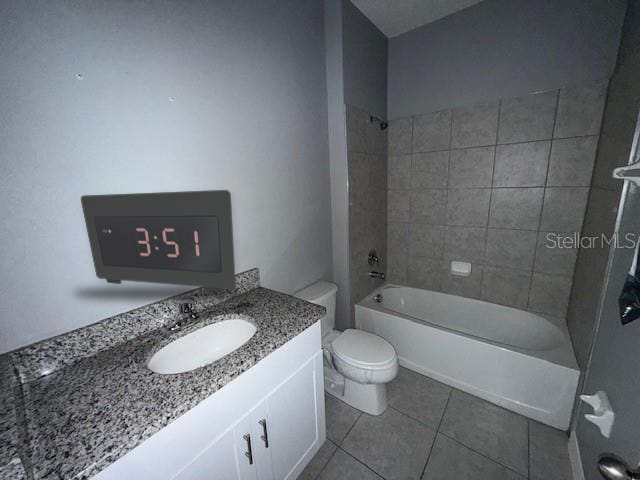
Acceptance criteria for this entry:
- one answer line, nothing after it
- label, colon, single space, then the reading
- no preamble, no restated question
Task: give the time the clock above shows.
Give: 3:51
